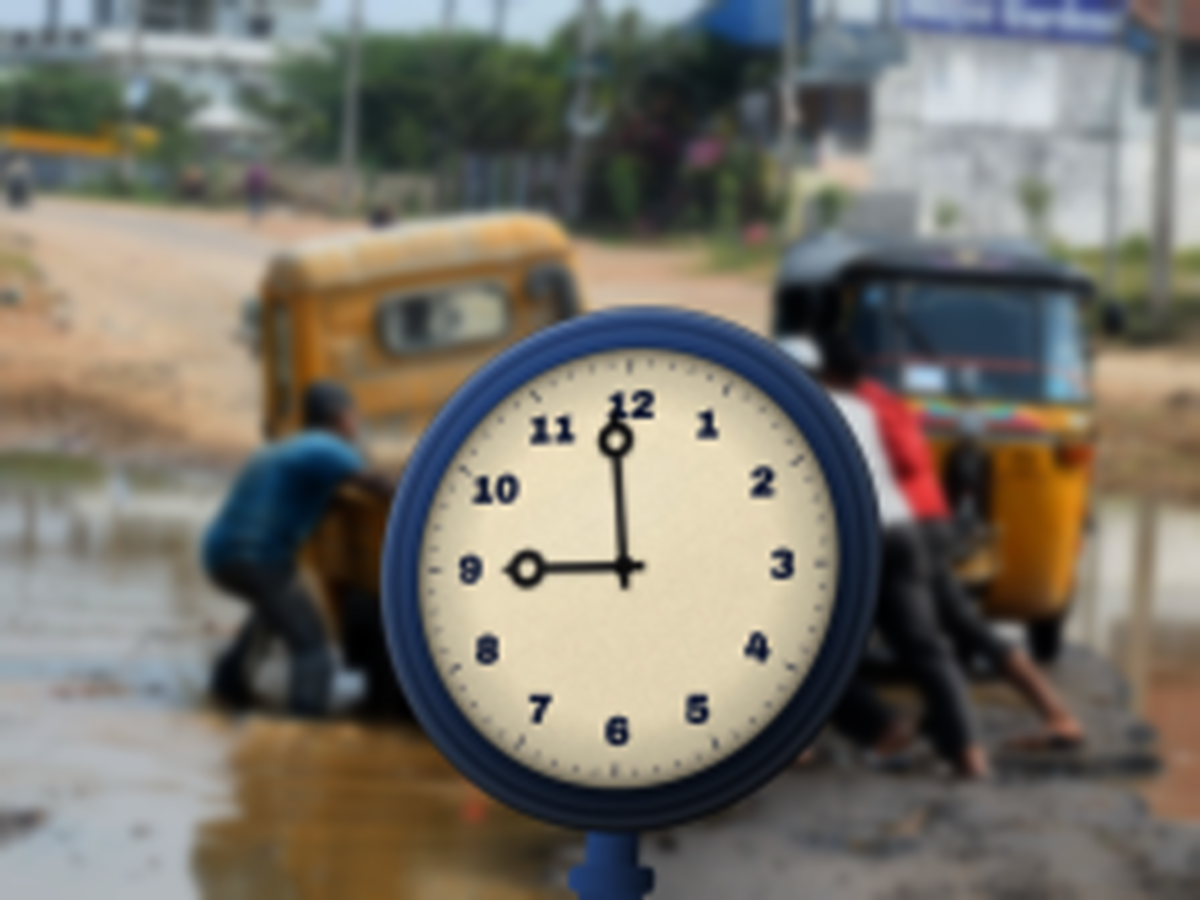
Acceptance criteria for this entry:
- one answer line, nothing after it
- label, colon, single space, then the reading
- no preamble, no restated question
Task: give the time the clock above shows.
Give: 8:59
